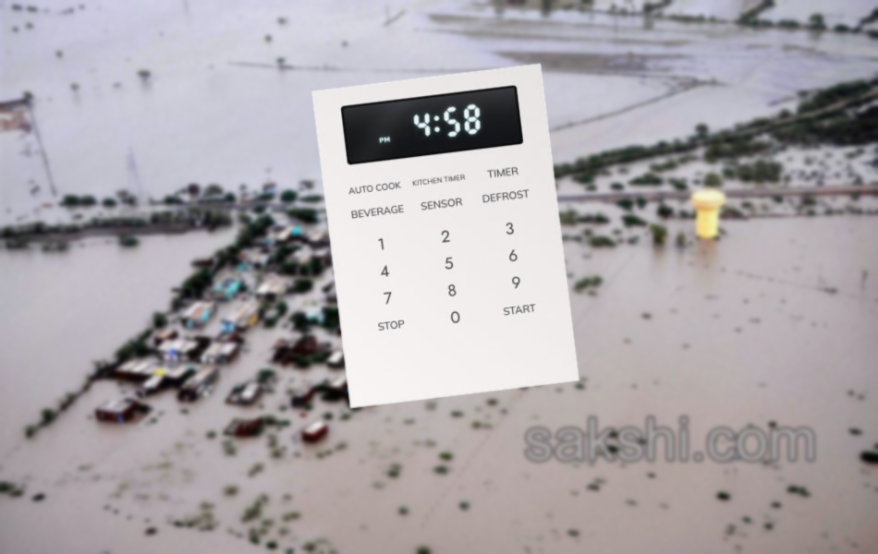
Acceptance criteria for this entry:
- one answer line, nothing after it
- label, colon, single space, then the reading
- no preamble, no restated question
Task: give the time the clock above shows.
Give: 4:58
